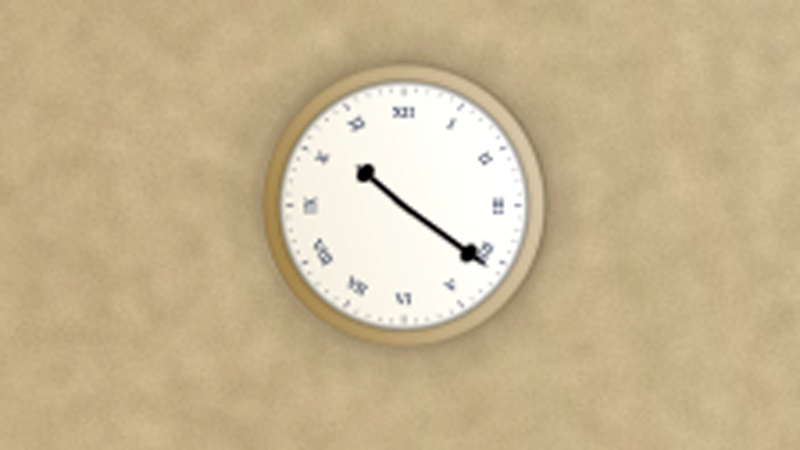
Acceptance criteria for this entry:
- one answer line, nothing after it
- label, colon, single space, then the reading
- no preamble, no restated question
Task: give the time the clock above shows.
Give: 10:21
